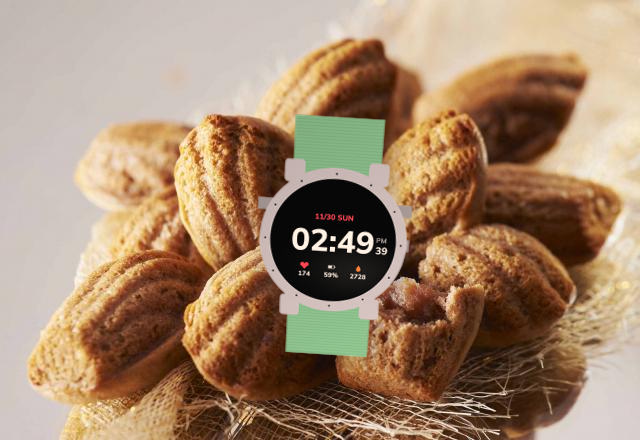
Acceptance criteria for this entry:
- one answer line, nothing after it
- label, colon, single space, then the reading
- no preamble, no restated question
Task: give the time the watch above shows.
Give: 2:49:39
